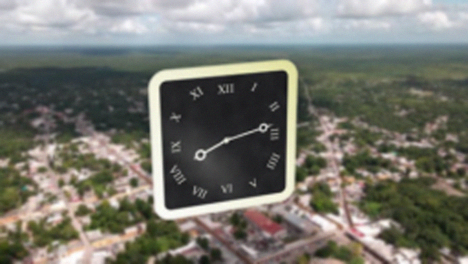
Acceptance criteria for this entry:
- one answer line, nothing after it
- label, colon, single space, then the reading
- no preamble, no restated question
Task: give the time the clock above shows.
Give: 8:13
